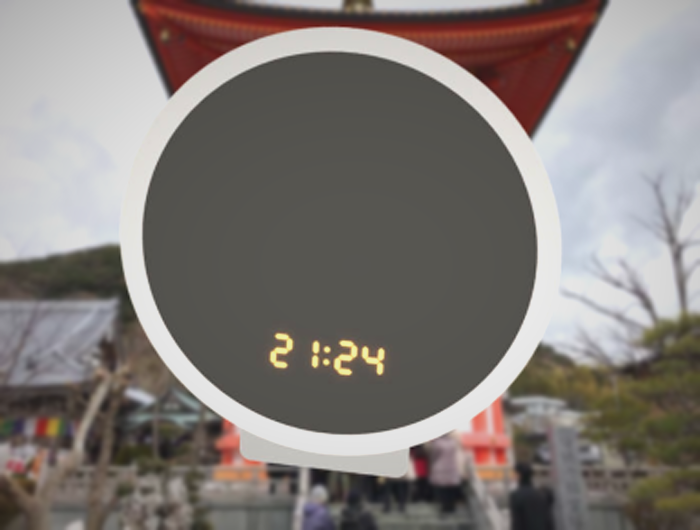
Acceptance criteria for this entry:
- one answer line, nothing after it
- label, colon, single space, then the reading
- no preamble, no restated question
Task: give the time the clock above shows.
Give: 21:24
